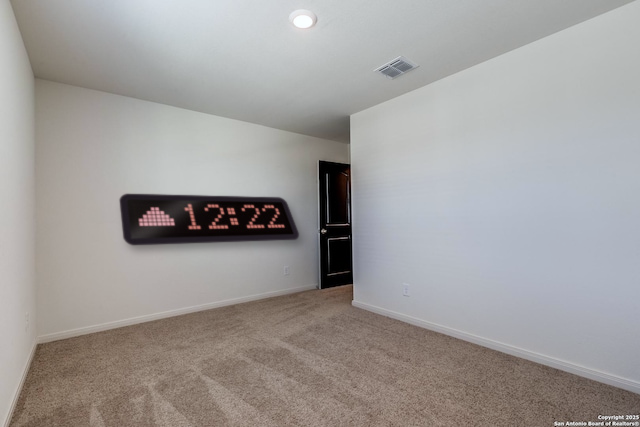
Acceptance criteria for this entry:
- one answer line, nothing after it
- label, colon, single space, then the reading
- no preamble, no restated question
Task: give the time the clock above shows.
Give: 12:22
